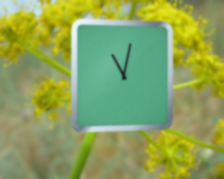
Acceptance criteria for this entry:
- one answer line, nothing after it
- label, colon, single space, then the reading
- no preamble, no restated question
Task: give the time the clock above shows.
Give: 11:02
